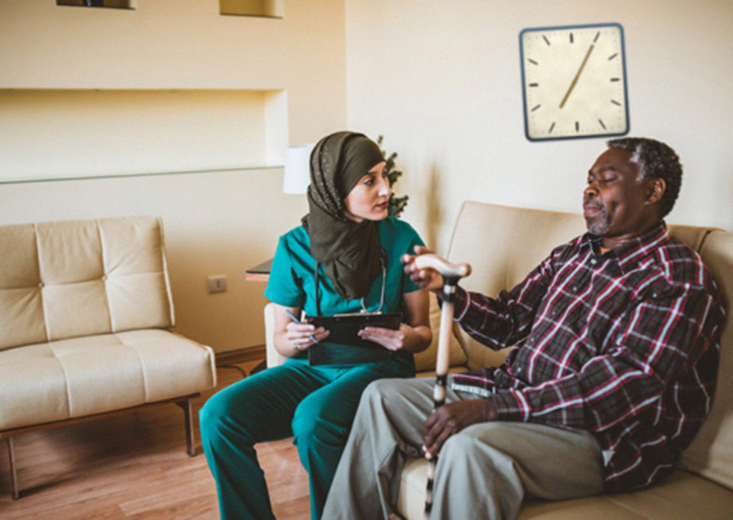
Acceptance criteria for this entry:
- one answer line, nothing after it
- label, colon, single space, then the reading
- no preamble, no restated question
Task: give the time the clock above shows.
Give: 7:05
